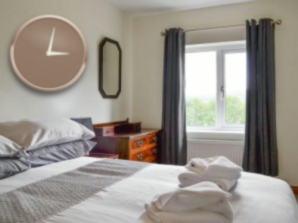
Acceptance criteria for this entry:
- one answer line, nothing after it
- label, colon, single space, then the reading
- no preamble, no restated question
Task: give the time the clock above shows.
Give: 3:02
